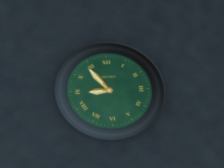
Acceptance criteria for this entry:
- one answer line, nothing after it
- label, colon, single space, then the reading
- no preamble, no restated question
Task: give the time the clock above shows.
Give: 8:54
